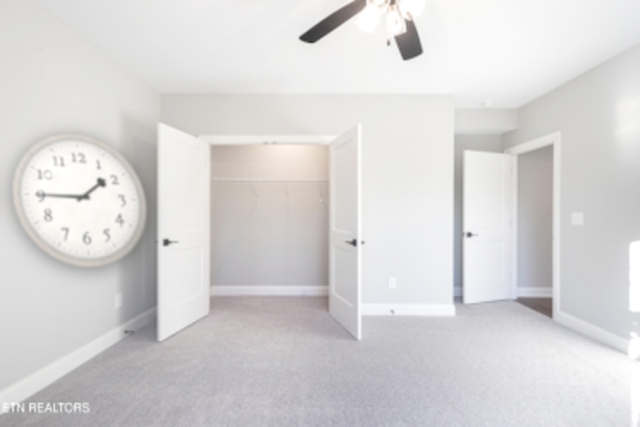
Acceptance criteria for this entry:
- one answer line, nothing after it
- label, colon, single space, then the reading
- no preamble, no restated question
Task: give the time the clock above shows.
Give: 1:45
